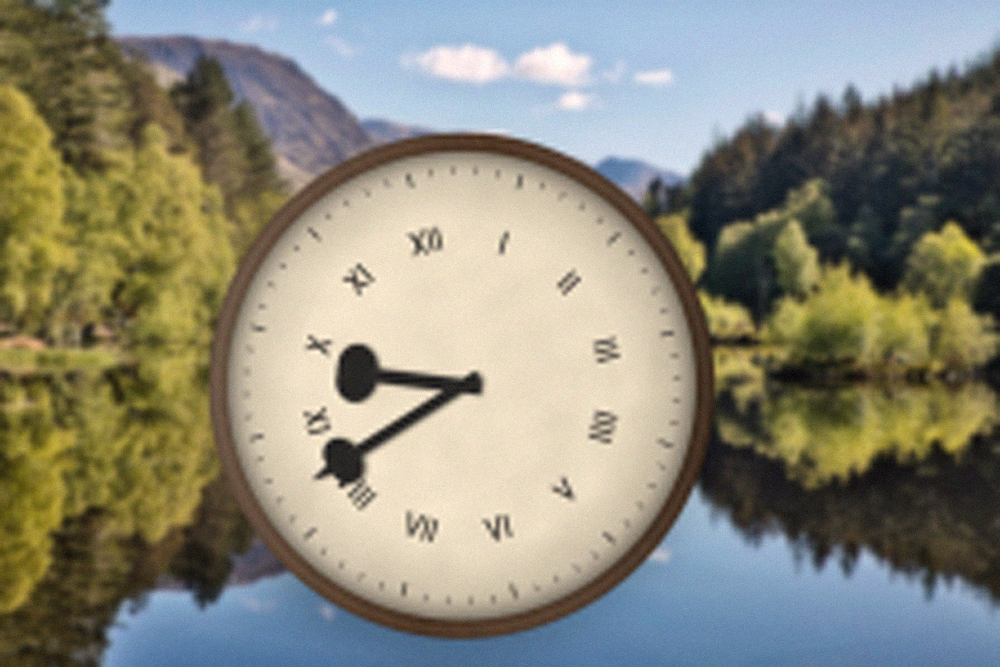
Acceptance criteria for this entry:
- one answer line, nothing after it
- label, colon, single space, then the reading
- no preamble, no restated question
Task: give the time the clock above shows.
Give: 9:42
